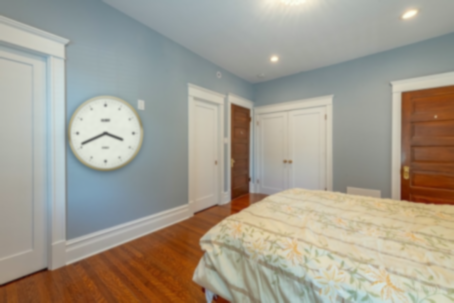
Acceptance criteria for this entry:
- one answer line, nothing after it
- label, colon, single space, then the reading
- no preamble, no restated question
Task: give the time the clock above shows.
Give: 3:41
